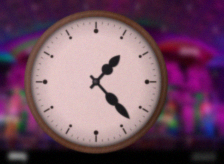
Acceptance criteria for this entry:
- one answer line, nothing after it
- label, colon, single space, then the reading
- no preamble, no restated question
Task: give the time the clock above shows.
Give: 1:23
